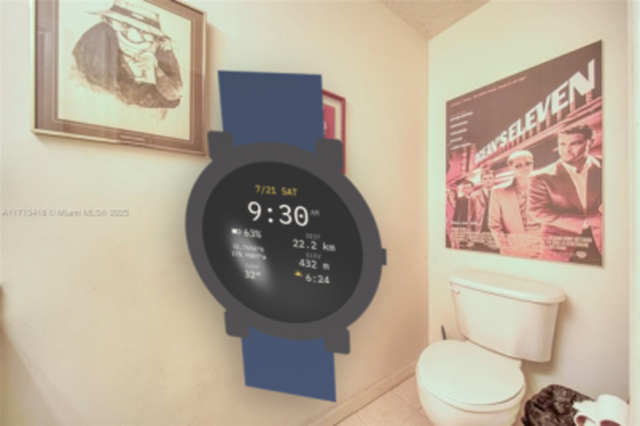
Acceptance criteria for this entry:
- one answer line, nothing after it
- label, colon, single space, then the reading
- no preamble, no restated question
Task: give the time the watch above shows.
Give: 9:30
